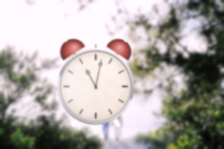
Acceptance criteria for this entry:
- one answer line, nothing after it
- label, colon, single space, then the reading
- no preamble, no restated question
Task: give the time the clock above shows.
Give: 11:02
